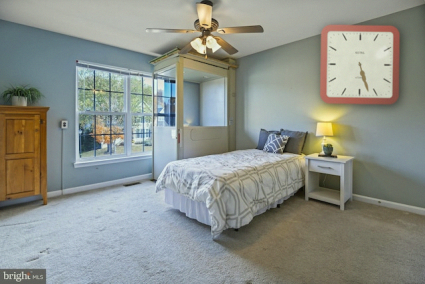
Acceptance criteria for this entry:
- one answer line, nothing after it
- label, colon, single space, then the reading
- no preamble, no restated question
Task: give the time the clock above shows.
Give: 5:27
